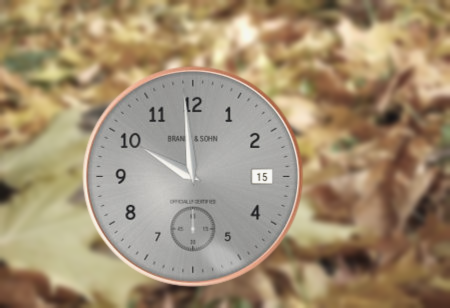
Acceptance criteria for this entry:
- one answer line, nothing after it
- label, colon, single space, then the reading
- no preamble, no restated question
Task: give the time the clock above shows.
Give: 9:59
